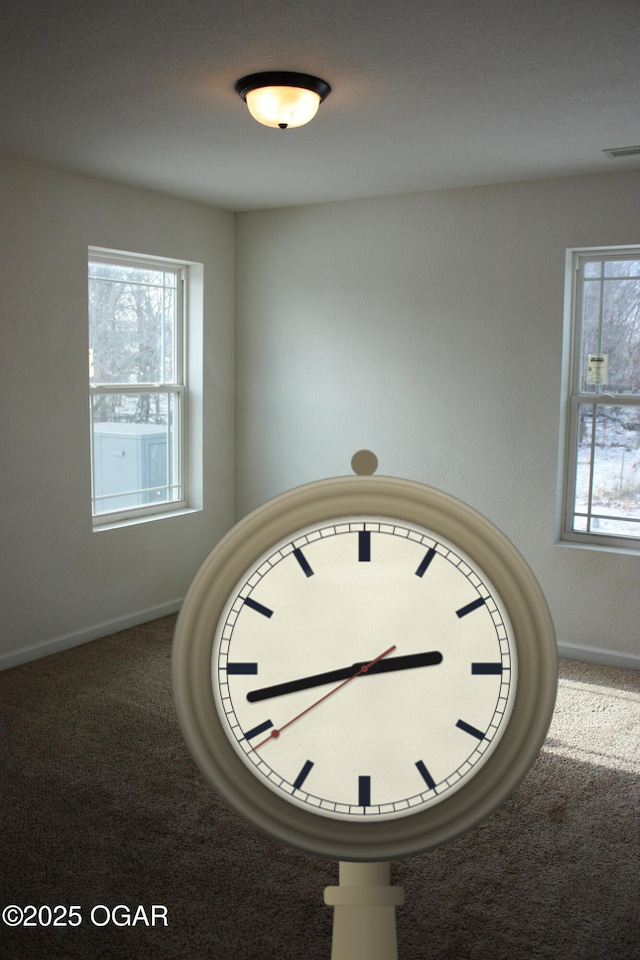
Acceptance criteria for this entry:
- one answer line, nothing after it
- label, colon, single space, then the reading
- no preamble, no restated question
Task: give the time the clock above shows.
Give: 2:42:39
